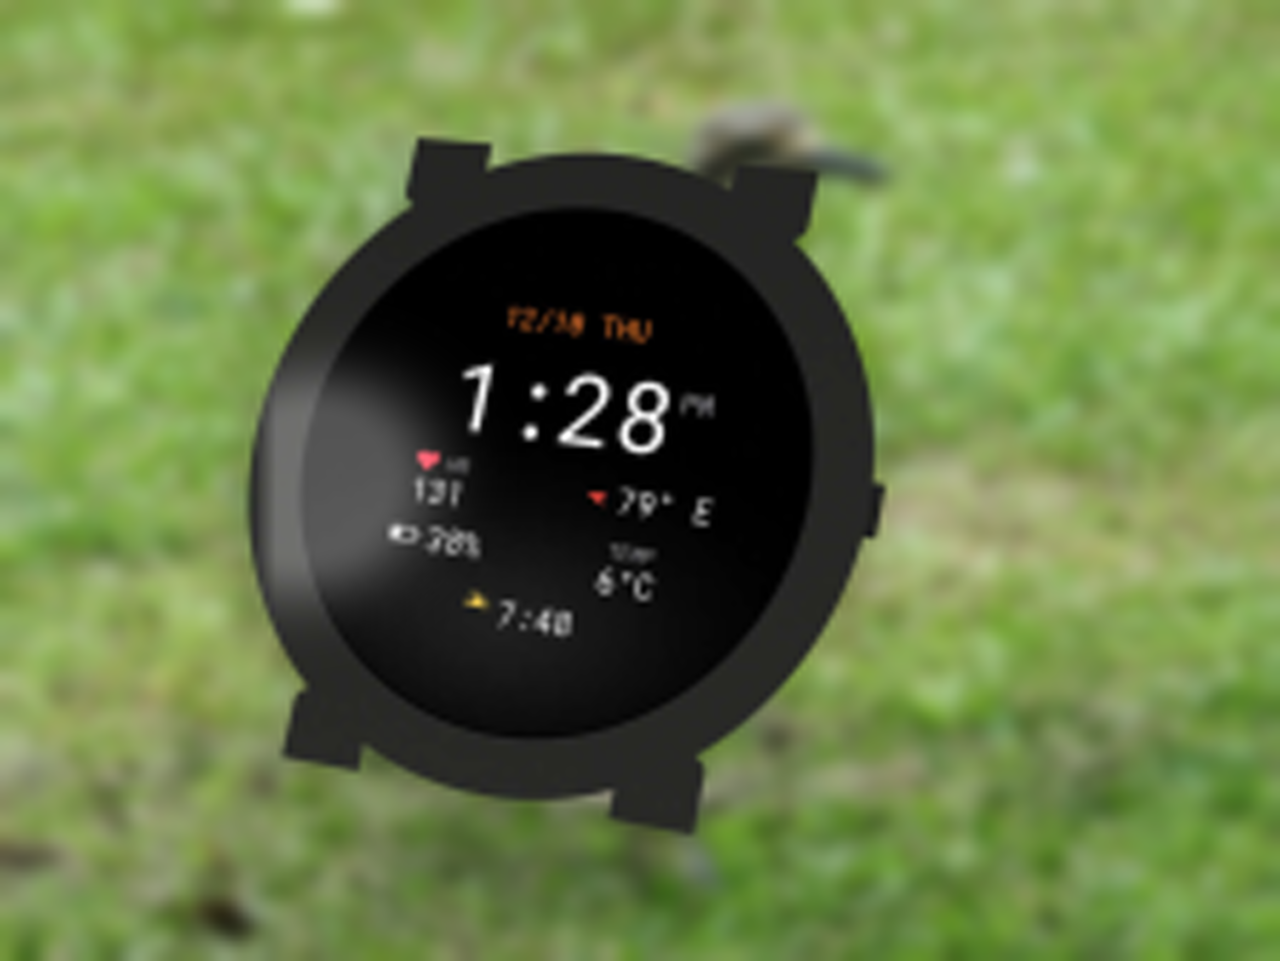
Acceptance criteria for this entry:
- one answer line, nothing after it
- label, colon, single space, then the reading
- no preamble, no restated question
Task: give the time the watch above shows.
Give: 1:28
